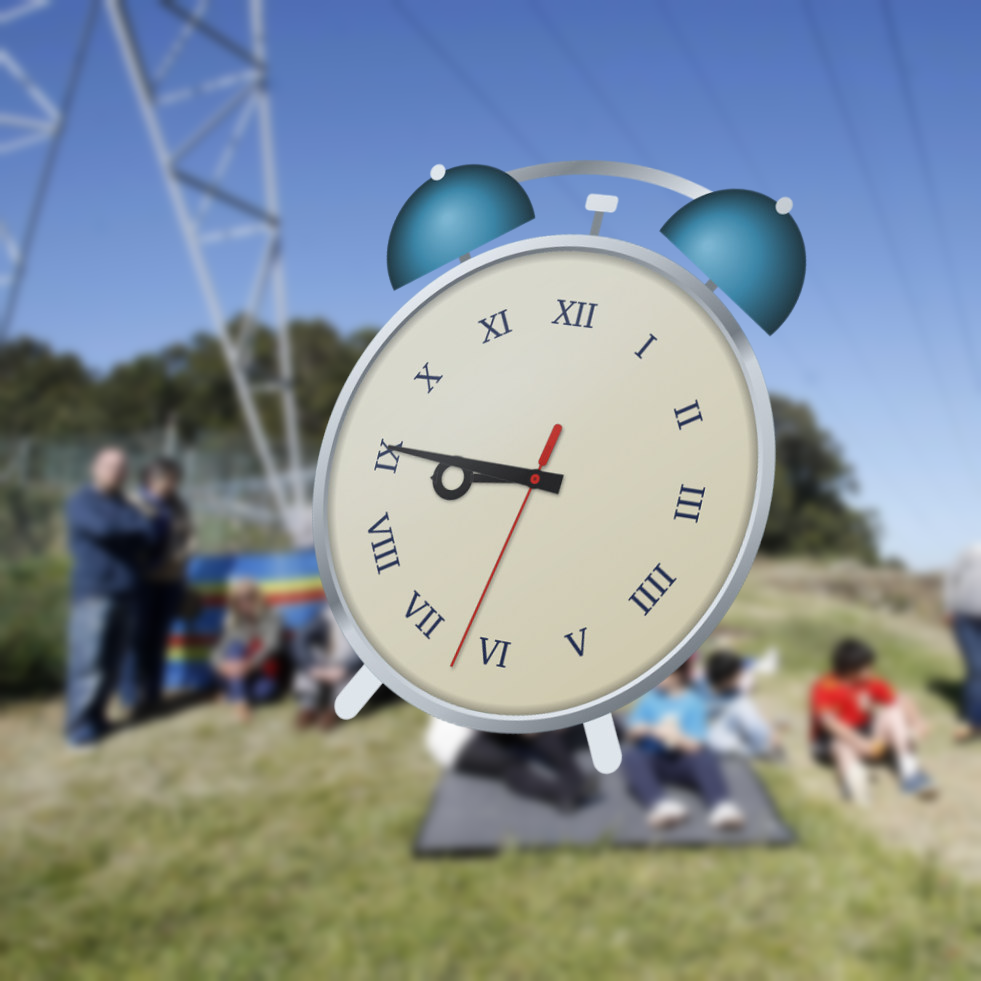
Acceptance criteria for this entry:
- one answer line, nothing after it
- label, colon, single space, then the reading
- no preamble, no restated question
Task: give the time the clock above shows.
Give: 8:45:32
